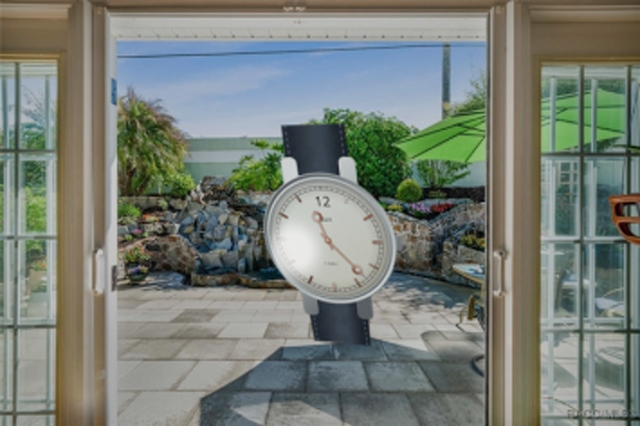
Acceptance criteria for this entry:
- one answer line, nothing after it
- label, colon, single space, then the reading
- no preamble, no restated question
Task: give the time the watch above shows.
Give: 11:23
